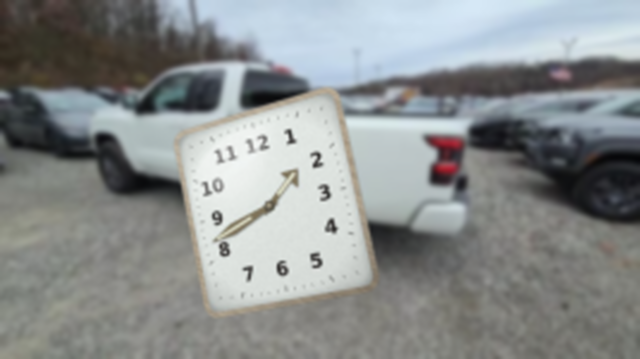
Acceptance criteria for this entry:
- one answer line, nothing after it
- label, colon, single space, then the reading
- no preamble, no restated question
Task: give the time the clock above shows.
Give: 1:42
